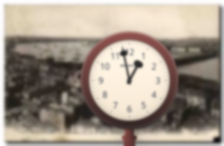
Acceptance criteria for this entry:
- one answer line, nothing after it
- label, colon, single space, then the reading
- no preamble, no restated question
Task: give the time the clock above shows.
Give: 12:58
